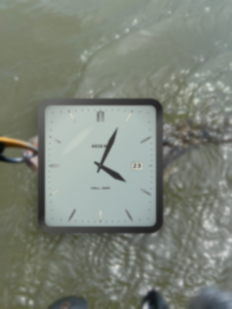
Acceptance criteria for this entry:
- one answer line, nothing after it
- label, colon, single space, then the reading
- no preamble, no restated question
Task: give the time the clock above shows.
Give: 4:04
